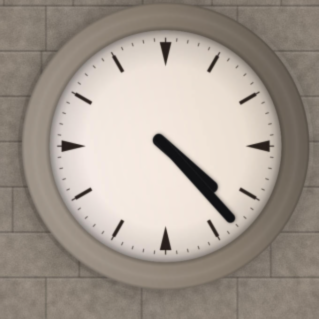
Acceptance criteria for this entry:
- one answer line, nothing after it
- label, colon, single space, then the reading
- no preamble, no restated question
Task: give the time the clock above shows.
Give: 4:23
